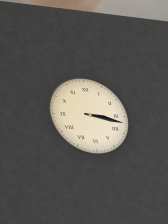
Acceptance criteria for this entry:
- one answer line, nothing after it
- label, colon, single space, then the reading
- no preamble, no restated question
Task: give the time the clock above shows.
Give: 3:17
